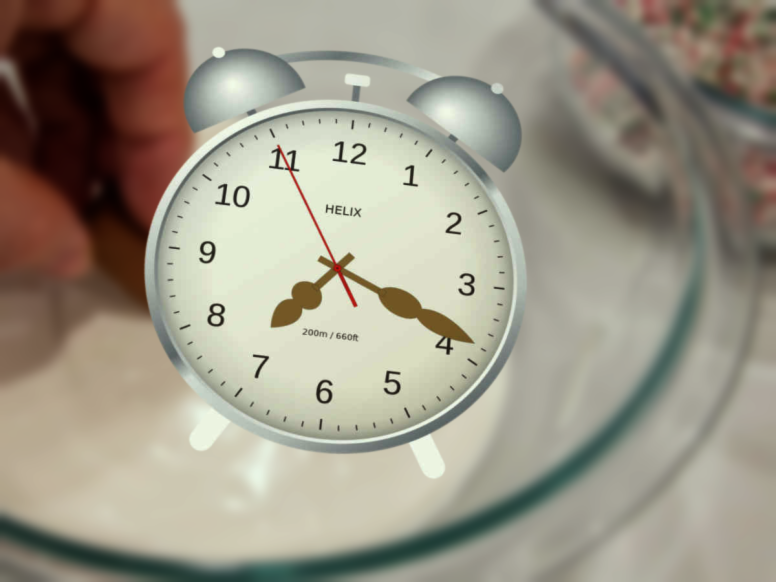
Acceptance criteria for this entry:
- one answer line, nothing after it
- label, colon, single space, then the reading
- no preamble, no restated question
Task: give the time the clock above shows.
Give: 7:18:55
